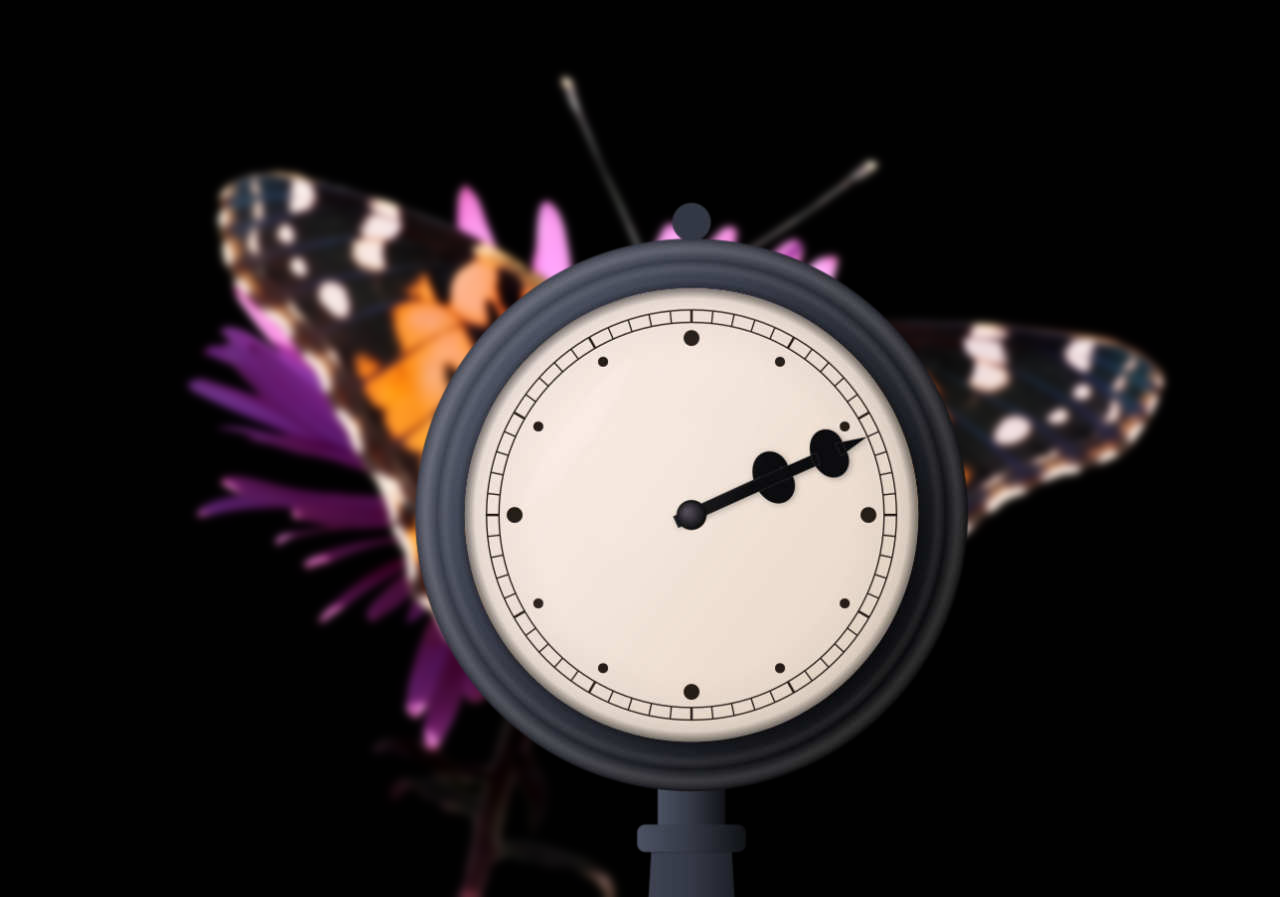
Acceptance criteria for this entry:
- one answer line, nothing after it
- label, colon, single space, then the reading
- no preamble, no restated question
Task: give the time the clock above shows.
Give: 2:11
